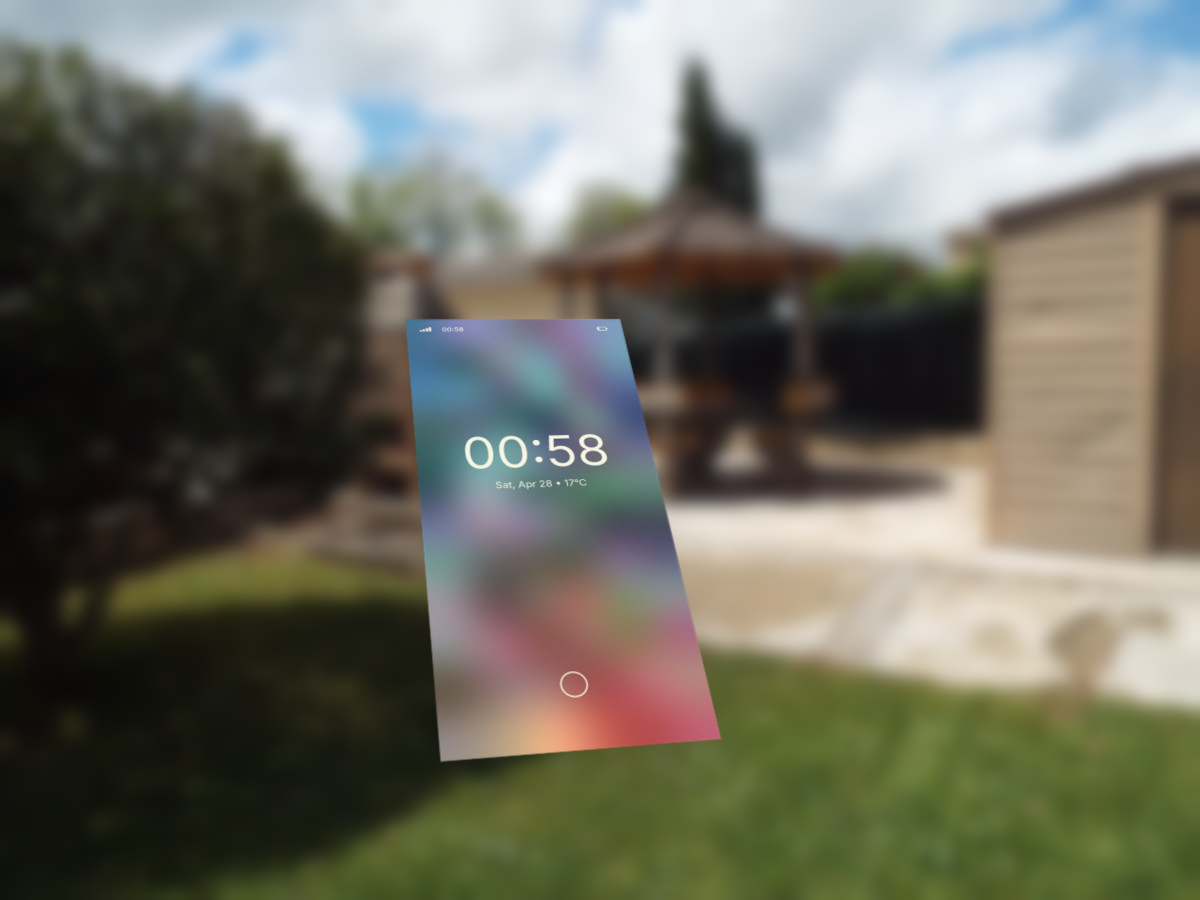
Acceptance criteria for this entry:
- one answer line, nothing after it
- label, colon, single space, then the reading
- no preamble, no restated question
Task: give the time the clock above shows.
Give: 0:58
